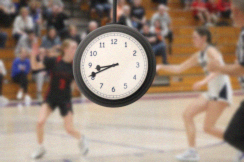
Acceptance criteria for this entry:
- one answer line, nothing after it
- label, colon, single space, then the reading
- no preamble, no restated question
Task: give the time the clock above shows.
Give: 8:41
